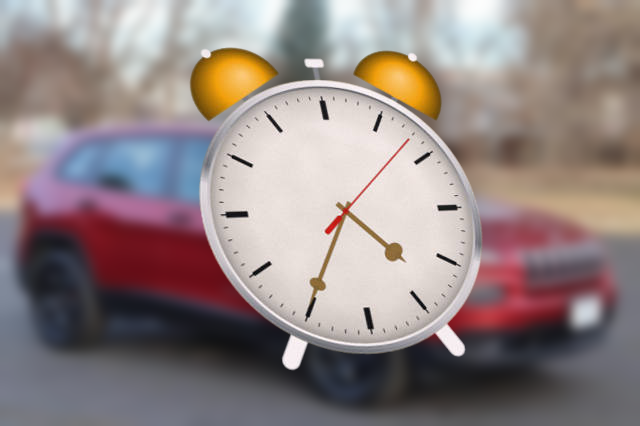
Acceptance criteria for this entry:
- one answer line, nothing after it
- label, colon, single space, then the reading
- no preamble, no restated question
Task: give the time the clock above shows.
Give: 4:35:08
